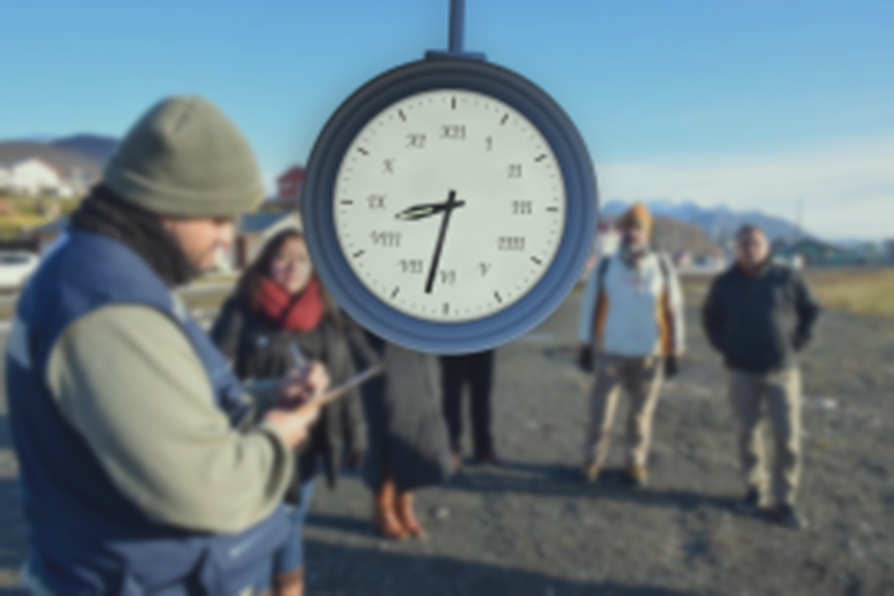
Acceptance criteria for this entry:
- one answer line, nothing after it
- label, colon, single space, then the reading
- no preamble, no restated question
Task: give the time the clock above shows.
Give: 8:32
